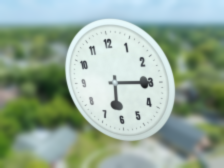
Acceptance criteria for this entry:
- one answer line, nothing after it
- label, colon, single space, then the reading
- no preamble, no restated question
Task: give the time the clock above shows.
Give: 6:15
